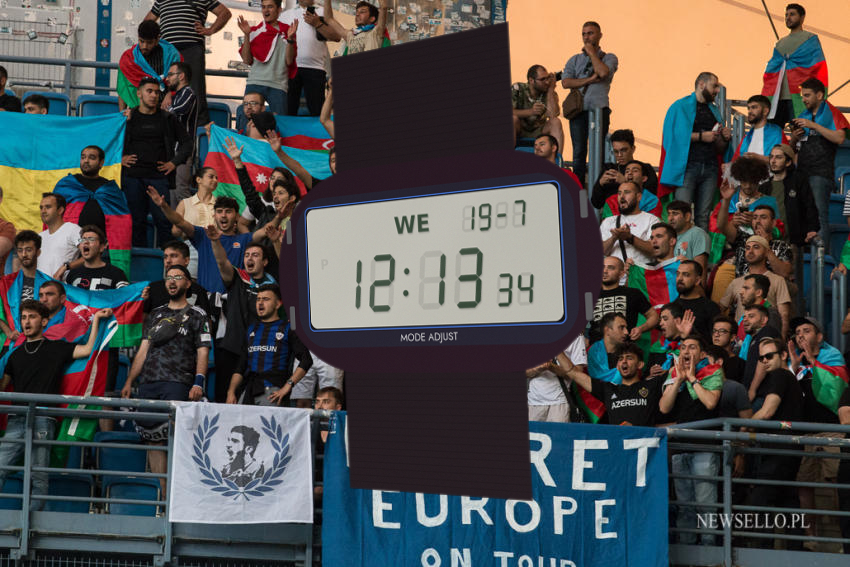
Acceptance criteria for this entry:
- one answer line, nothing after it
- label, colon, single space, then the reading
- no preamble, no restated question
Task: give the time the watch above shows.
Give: 12:13:34
